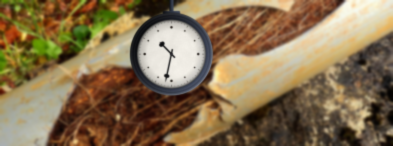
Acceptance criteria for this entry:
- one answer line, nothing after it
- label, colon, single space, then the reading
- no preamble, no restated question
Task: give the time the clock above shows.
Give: 10:32
